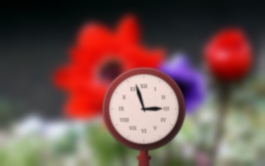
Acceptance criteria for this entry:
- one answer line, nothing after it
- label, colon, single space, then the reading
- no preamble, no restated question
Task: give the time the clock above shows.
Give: 2:57
